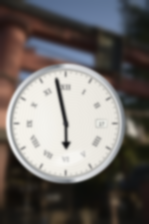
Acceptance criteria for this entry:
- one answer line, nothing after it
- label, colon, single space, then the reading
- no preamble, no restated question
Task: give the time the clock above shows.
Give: 5:58
